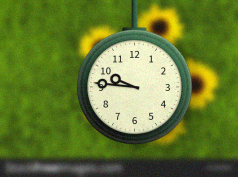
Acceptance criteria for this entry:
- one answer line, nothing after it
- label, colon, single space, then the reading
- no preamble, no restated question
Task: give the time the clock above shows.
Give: 9:46
